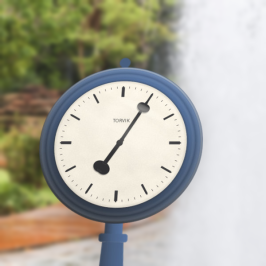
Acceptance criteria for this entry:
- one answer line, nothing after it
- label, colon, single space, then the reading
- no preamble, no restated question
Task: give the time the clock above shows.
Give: 7:05
